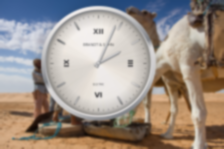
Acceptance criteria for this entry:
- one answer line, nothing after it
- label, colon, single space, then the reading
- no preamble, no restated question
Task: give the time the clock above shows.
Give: 2:04
